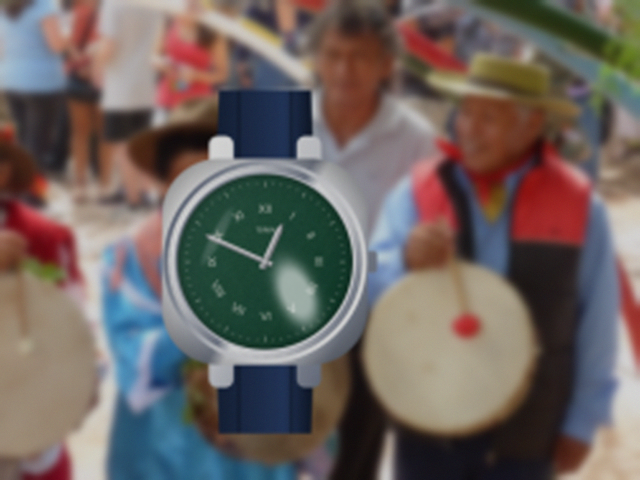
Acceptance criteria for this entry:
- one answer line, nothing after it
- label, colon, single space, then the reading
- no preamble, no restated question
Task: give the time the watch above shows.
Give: 12:49
